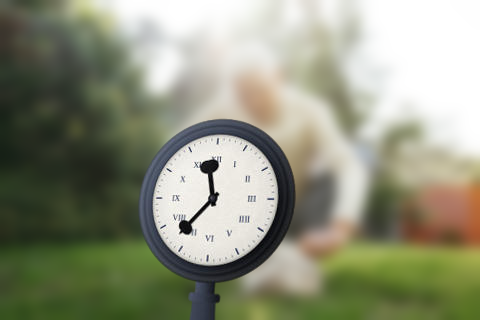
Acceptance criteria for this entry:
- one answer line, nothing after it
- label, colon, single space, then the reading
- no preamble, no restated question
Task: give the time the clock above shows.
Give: 11:37
